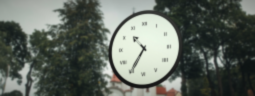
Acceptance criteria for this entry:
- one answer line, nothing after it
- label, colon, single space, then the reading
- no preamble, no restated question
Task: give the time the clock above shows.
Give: 10:35
